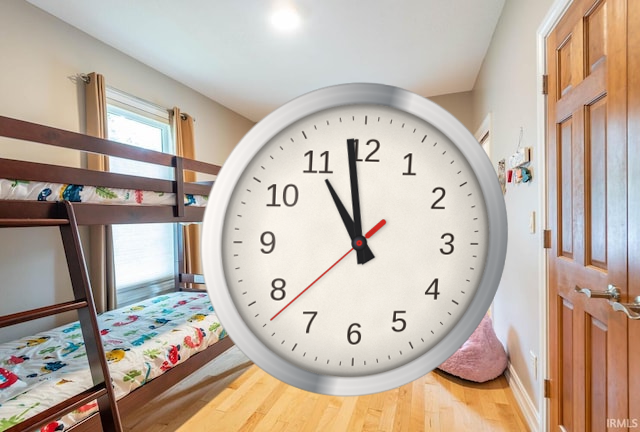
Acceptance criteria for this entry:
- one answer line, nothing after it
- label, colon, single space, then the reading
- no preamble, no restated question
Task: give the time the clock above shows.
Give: 10:58:38
